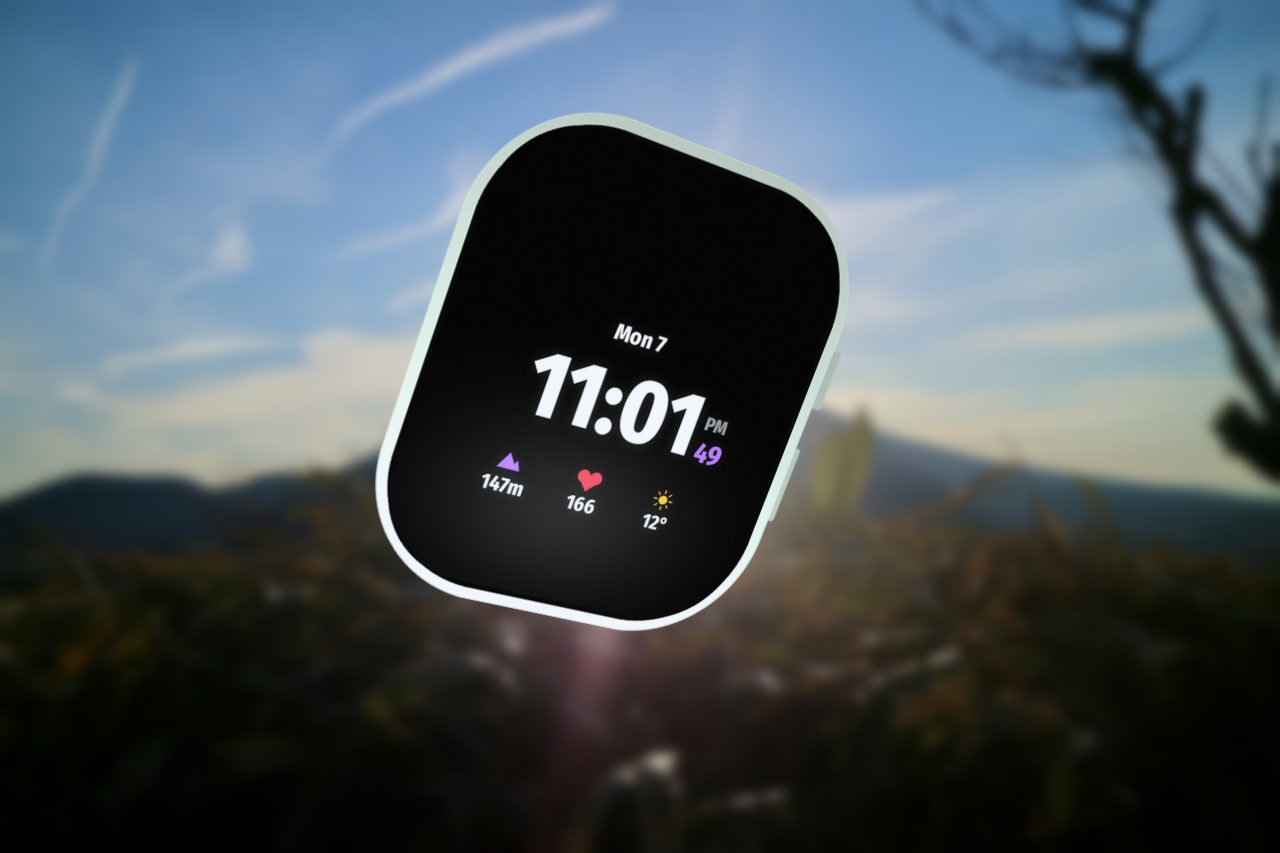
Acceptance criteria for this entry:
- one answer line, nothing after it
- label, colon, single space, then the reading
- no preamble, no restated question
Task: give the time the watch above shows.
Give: 11:01:49
